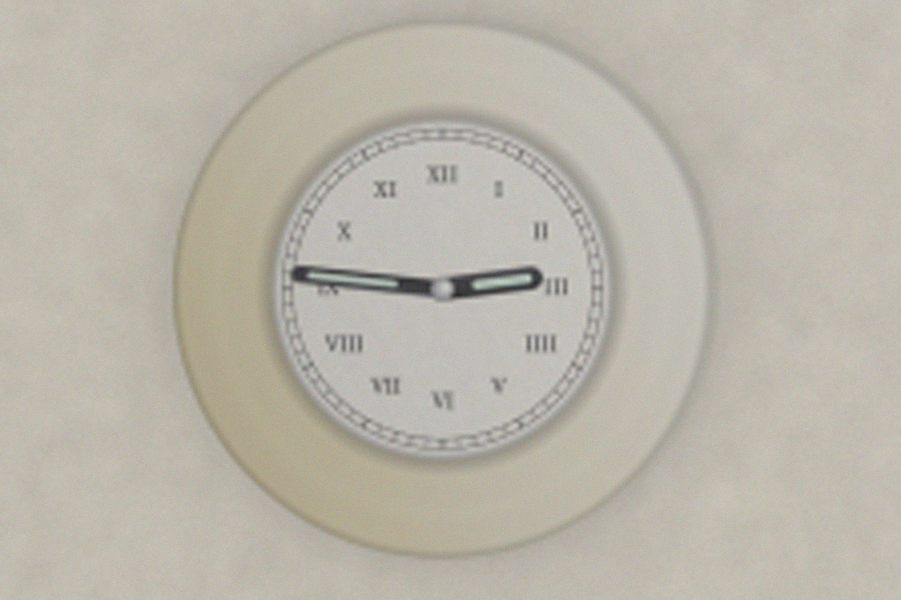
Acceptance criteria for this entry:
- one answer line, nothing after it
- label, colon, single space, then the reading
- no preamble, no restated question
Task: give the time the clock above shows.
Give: 2:46
